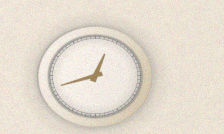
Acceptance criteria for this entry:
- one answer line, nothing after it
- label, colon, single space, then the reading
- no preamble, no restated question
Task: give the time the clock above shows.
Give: 12:42
